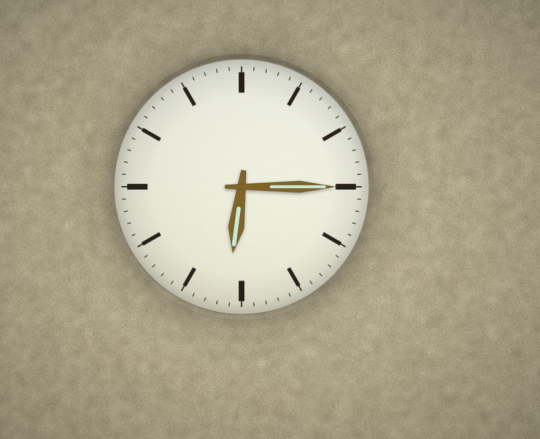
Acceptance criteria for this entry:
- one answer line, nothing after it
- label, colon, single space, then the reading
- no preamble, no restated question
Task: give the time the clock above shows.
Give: 6:15
